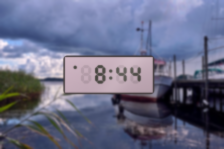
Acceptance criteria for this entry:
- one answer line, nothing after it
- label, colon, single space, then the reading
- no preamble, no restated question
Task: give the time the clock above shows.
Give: 8:44
